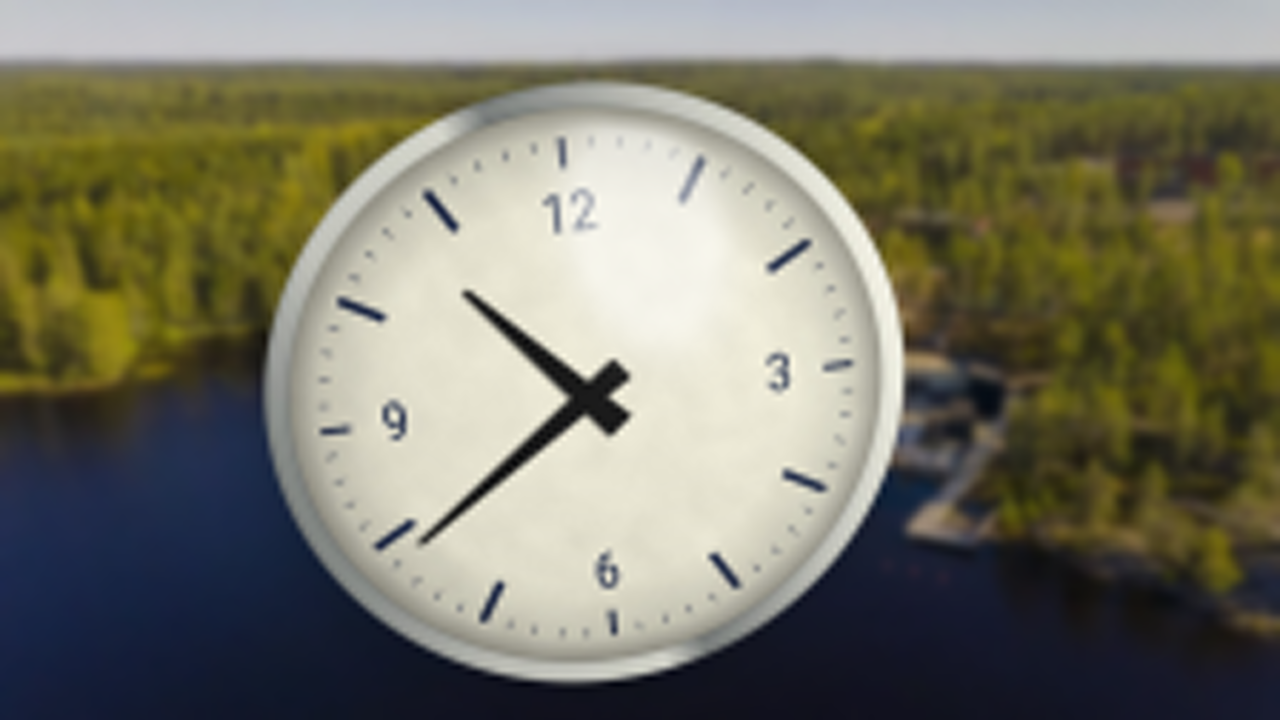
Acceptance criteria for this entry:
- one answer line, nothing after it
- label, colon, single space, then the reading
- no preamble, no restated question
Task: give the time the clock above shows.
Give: 10:39
